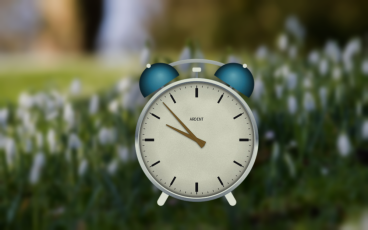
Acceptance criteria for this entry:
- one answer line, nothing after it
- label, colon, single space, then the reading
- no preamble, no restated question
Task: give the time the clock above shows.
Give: 9:53
